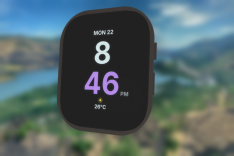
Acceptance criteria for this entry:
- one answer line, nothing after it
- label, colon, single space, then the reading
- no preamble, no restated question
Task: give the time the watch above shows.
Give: 8:46
